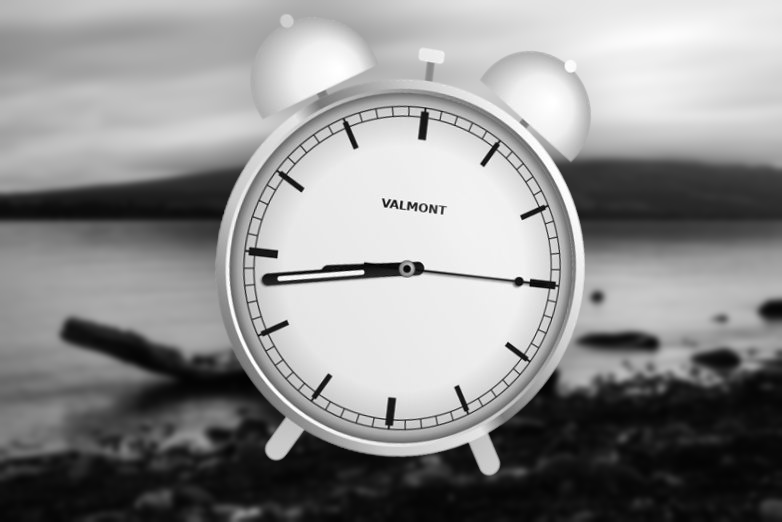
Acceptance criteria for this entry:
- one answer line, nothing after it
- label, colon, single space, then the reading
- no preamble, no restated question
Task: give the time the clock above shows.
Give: 8:43:15
